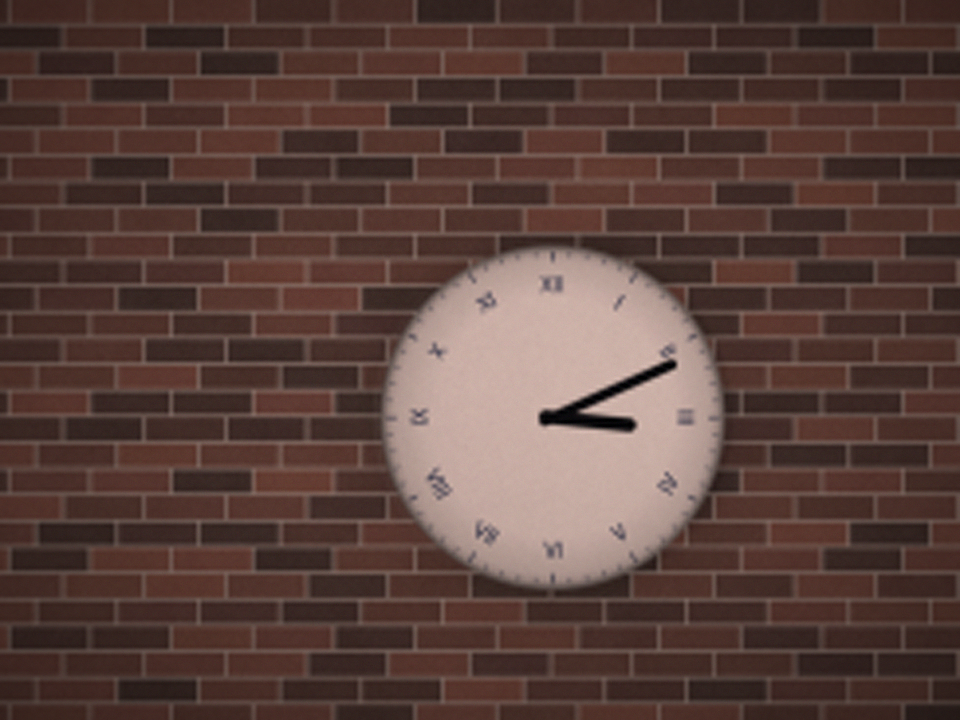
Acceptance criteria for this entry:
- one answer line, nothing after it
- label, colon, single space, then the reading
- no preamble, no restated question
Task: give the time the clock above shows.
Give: 3:11
